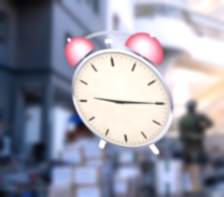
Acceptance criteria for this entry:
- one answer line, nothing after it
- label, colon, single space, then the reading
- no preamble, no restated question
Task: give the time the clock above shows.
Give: 9:15
